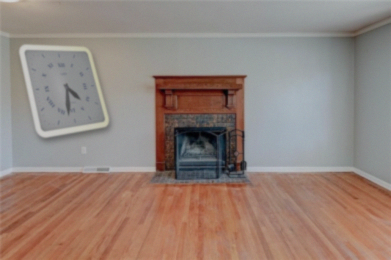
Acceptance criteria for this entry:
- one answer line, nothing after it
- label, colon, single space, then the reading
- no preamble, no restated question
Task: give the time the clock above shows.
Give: 4:32
